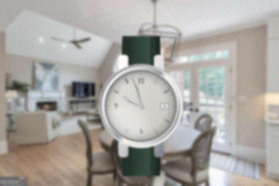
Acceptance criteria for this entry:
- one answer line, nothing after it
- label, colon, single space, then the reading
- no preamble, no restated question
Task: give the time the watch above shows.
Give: 9:57
